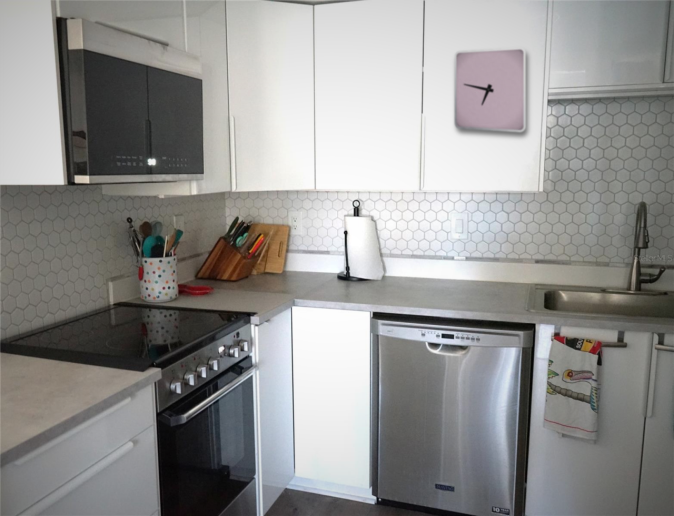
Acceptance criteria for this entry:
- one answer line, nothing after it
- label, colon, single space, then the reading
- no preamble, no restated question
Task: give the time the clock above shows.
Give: 6:47
